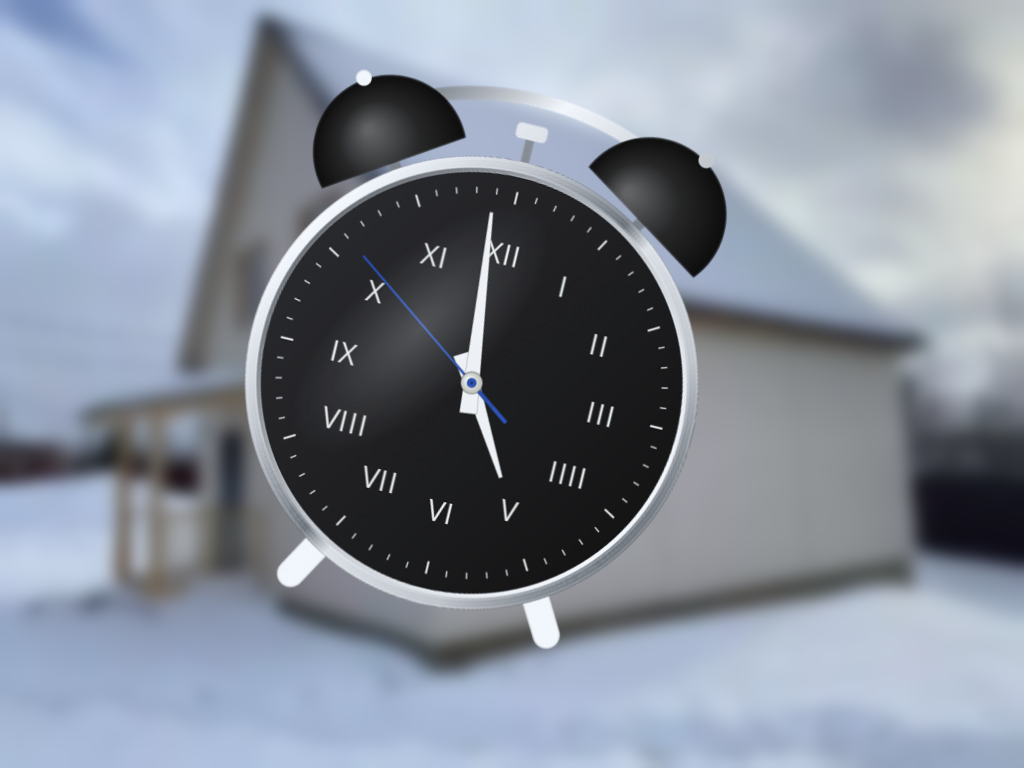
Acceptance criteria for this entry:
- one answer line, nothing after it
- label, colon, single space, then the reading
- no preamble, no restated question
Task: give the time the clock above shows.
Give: 4:58:51
